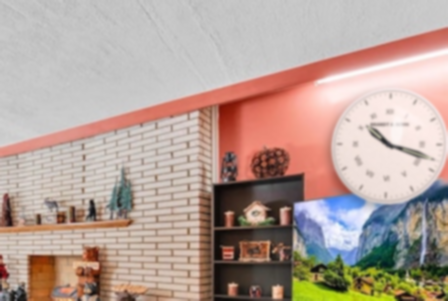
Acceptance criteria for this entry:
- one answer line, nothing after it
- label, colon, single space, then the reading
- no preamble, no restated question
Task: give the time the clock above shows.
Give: 10:18
